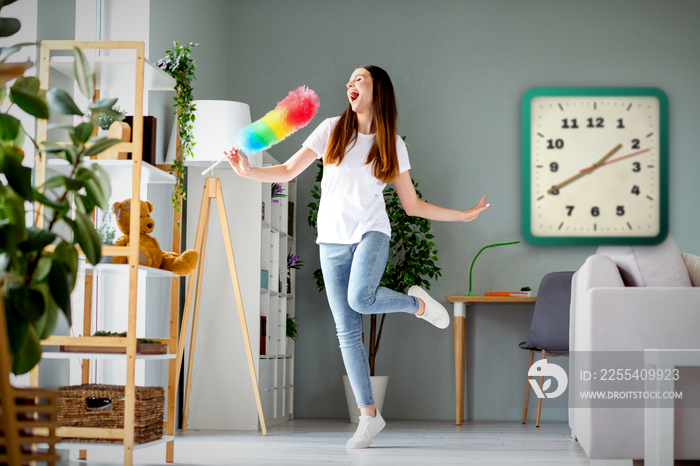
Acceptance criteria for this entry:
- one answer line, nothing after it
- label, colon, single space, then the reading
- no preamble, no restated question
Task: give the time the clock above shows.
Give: 1:40:12
